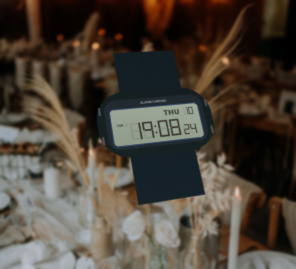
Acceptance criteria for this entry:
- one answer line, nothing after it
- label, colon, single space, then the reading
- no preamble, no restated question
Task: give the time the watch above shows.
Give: 19:08:24
